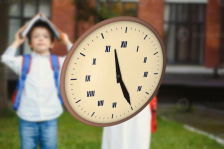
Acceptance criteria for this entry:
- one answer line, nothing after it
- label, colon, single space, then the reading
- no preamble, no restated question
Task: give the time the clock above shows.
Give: 11:25
